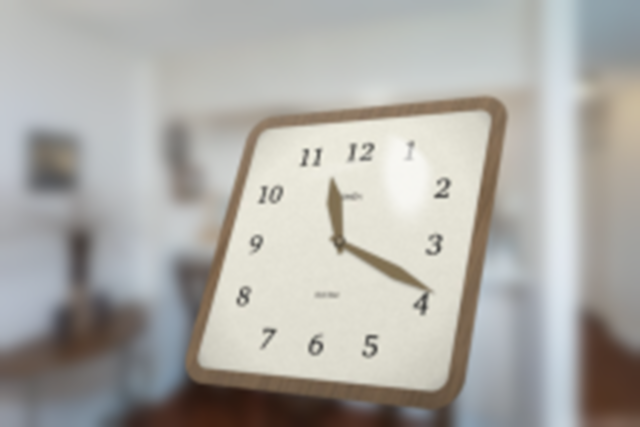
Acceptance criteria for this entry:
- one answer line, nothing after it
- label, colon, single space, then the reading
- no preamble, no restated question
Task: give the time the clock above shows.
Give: 11:19
